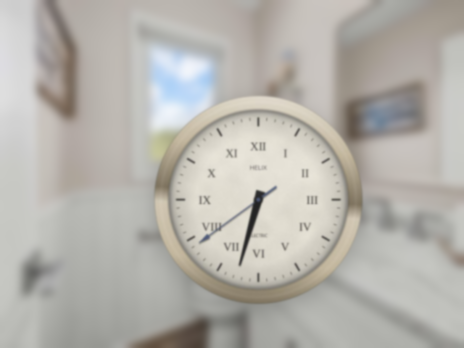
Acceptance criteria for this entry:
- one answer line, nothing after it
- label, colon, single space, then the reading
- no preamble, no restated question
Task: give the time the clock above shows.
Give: 6:32:39
